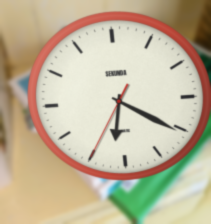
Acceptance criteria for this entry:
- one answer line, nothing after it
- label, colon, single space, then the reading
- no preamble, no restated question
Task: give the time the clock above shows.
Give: 6:20:35
